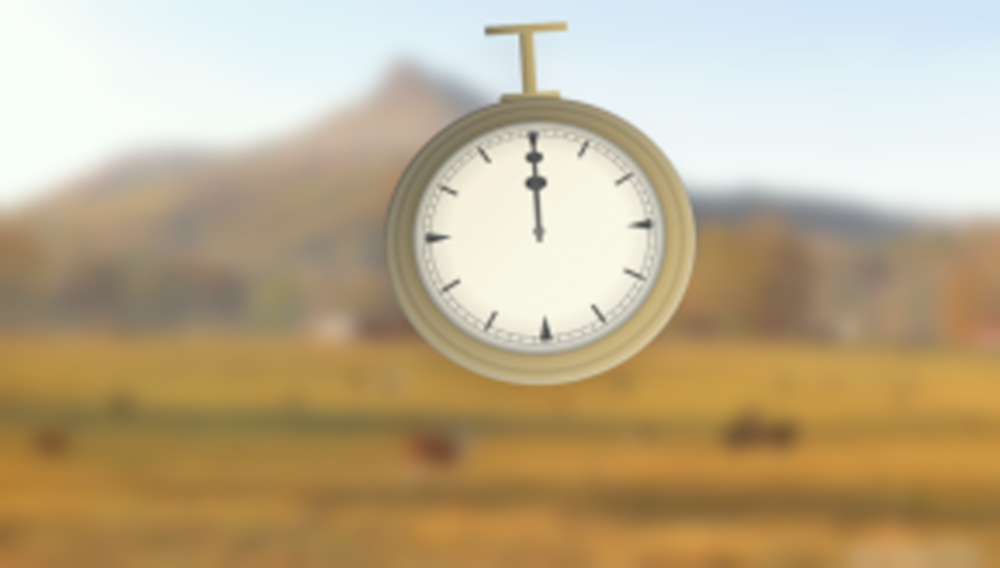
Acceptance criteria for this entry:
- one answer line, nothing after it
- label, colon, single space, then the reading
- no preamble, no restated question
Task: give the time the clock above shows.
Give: 12:00
